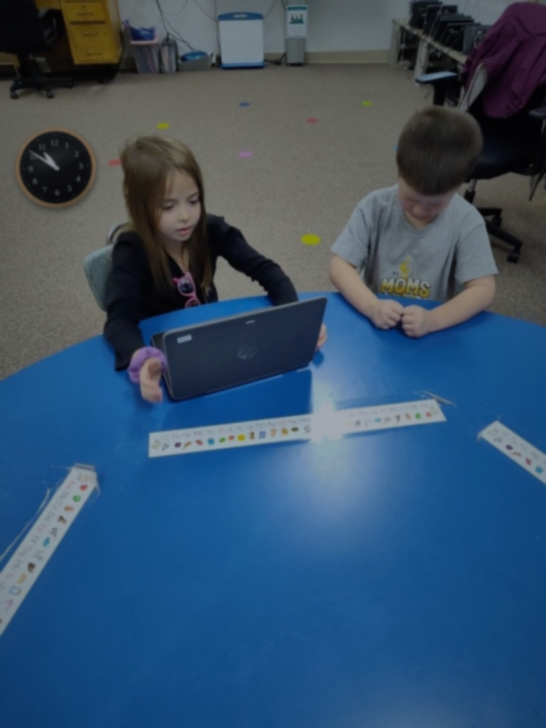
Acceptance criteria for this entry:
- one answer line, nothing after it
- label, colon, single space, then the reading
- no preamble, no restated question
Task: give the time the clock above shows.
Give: 10:51
